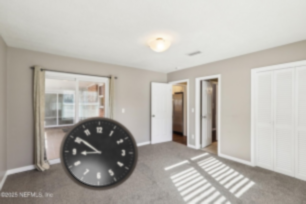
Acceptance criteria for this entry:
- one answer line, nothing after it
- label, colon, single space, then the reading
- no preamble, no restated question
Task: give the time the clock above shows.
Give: 8:51
